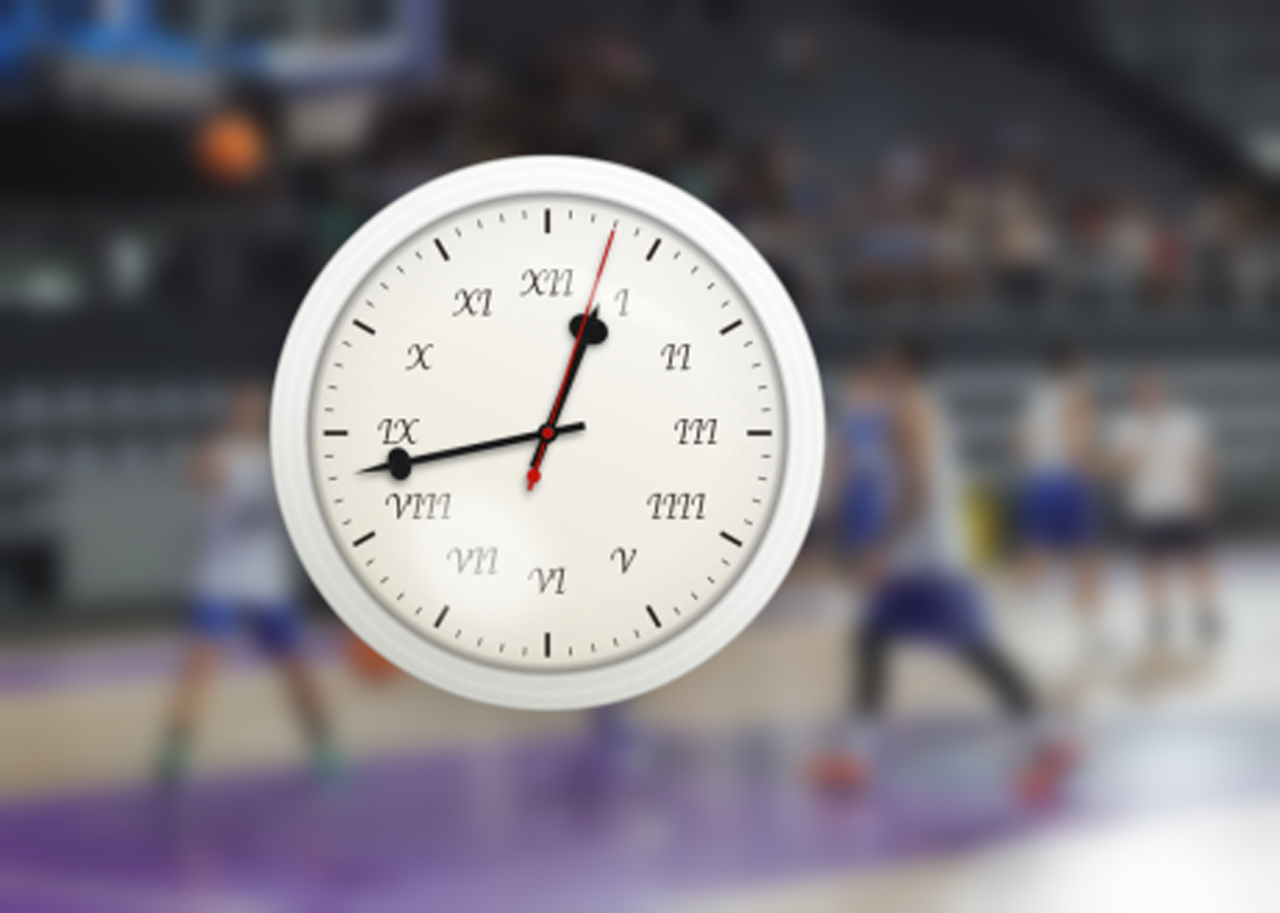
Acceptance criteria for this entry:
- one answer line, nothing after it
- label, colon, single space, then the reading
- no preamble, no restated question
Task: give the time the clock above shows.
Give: 12:43:03
